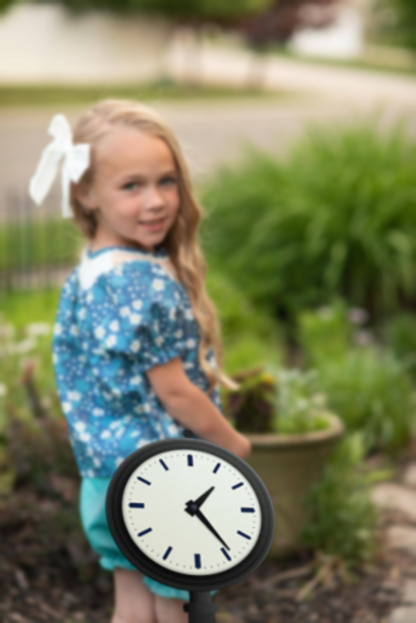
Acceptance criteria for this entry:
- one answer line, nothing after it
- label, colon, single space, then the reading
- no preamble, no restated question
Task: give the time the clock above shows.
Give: 1:24
